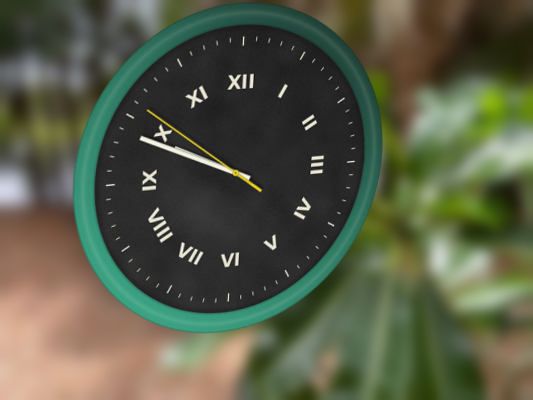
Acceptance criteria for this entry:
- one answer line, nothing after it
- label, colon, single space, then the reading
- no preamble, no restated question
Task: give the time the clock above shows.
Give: 9:48:51
